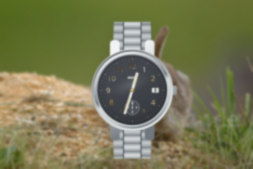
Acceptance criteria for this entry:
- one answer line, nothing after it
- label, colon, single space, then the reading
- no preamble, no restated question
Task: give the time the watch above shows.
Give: 12:33
